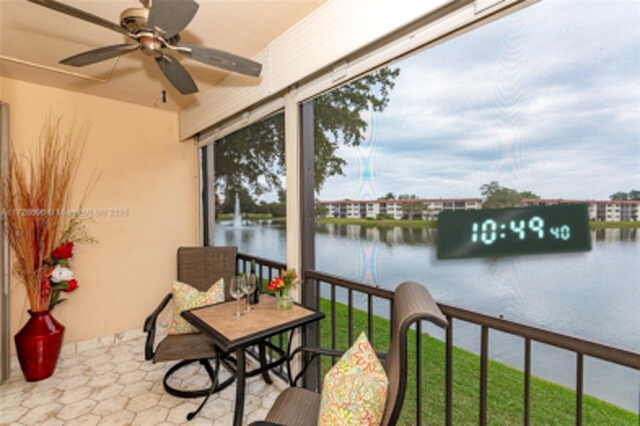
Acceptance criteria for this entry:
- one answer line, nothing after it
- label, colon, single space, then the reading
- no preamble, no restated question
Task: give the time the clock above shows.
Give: 10:49:40
